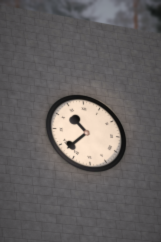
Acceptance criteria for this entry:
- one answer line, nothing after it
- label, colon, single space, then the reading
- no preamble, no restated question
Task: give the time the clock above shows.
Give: 10:38
